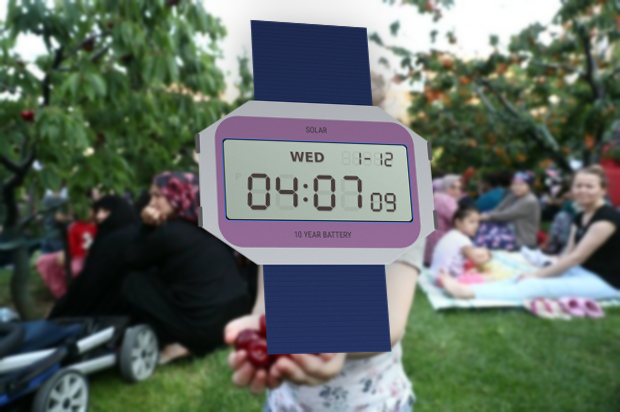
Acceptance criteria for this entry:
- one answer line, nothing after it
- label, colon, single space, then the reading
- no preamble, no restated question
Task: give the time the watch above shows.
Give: 4:07:09
